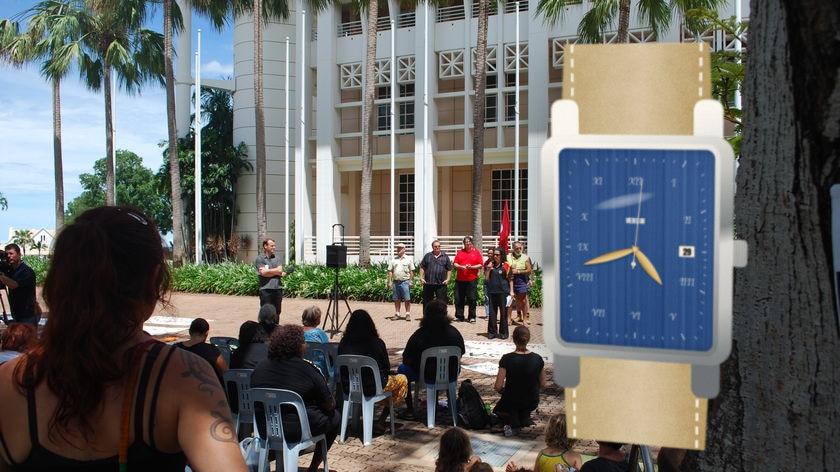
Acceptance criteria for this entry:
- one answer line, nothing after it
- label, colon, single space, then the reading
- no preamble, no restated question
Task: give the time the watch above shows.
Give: 4:42:01
